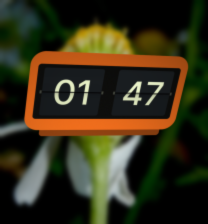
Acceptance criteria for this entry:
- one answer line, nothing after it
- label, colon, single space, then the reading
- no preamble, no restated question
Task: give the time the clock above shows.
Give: 1:47
